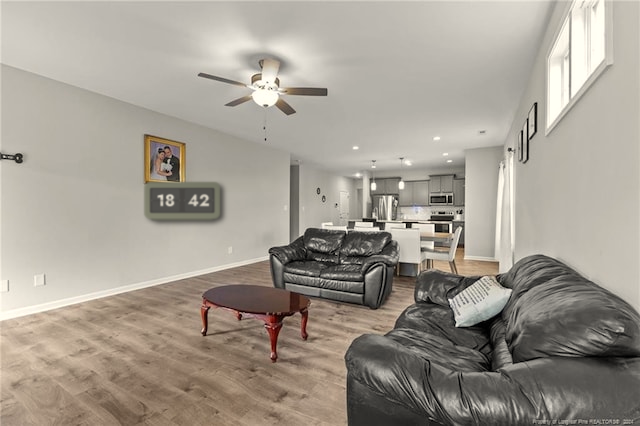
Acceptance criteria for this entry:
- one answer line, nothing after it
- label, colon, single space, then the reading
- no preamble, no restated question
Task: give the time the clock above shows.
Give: 18:42
